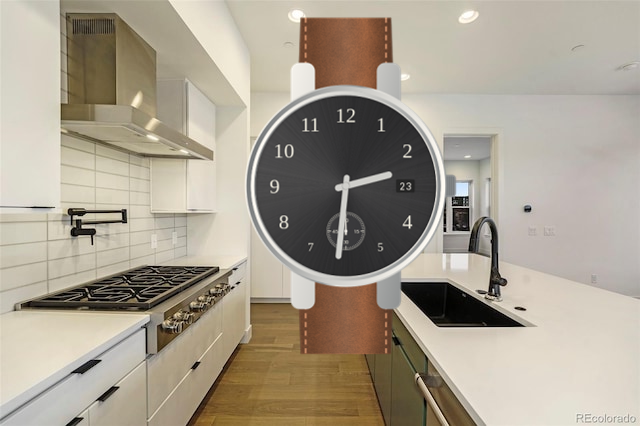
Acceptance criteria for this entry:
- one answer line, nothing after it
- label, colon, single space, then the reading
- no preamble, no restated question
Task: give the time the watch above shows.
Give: 2:31
